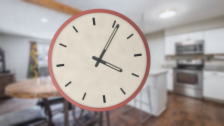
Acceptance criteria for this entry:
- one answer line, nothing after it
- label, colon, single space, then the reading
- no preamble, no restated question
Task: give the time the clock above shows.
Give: 4:06
